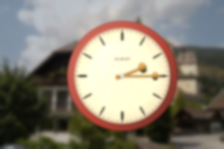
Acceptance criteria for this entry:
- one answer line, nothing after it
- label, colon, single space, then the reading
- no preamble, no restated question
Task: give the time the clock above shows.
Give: 2:15
